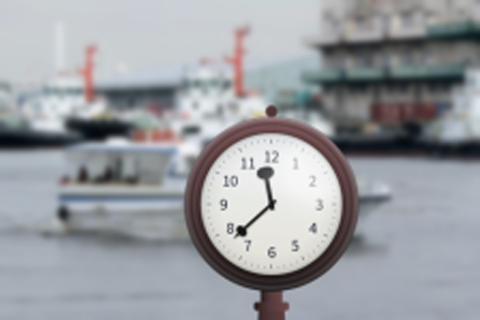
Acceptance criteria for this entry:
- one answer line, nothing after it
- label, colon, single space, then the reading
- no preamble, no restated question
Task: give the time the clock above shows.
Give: 11:38
